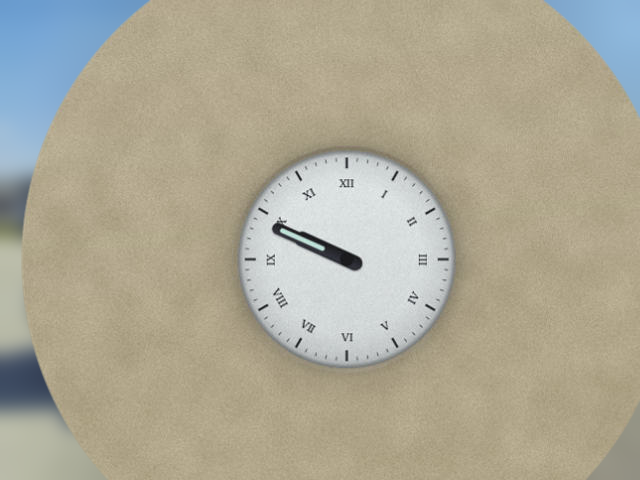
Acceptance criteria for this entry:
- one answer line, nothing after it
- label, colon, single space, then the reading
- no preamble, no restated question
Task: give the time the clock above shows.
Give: 9:49
